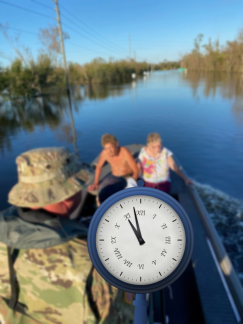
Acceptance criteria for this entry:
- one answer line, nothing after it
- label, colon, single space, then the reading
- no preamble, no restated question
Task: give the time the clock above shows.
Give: 10:58
